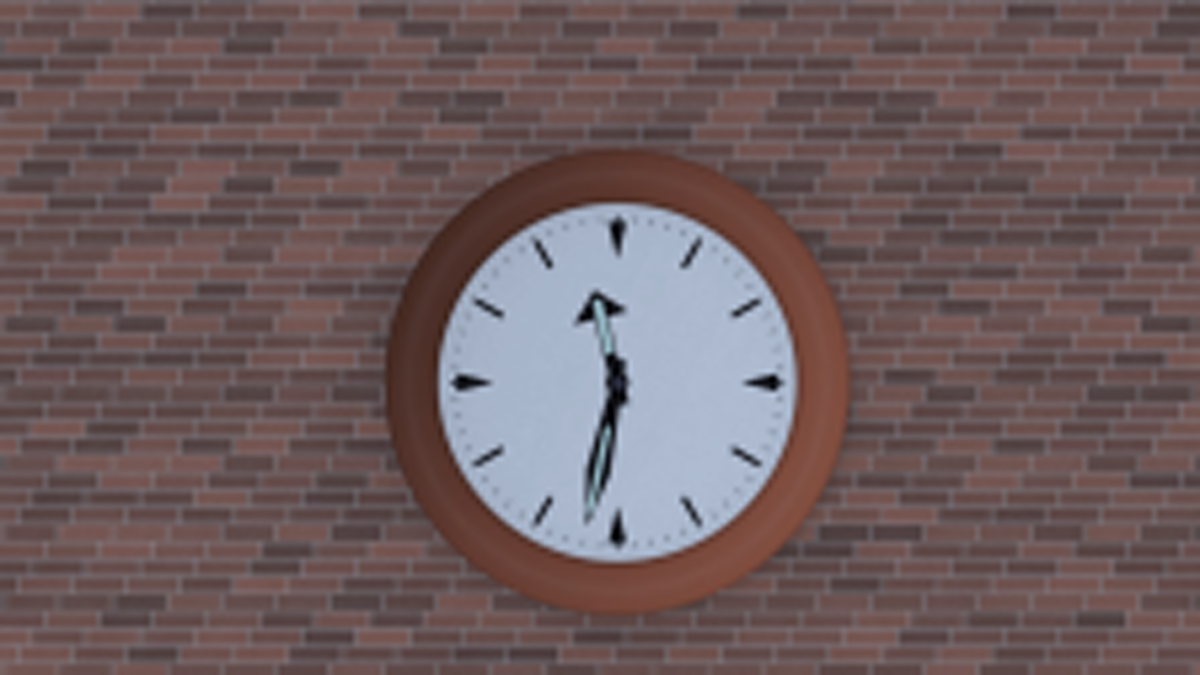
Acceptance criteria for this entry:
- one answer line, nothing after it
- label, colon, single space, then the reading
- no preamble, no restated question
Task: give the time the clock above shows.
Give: 11:32
